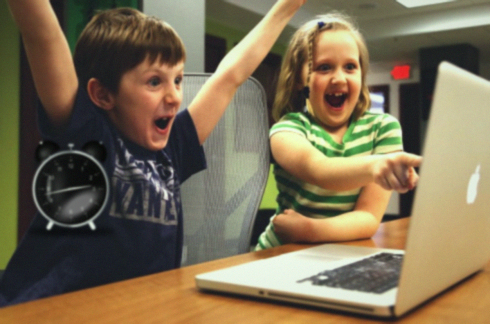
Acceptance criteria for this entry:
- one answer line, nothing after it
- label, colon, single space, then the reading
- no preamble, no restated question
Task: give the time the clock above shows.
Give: 2:43
